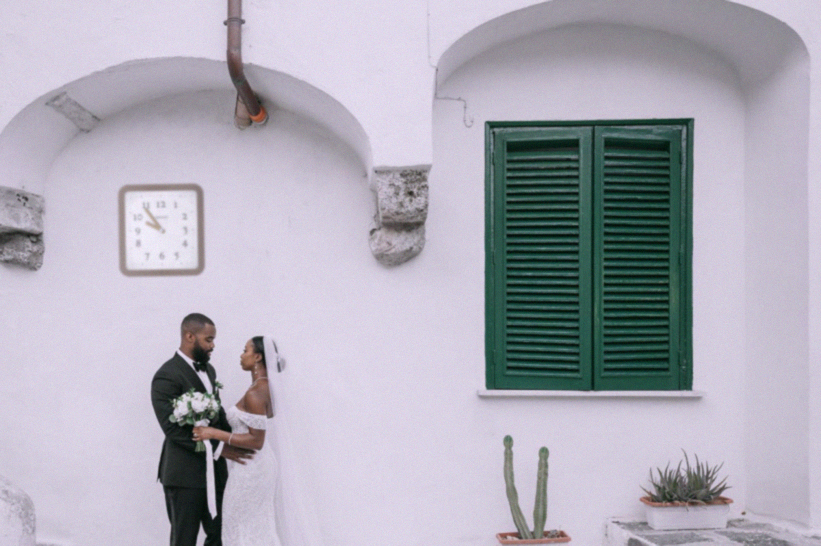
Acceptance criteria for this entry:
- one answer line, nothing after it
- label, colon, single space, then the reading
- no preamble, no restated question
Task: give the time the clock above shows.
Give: 9:54
